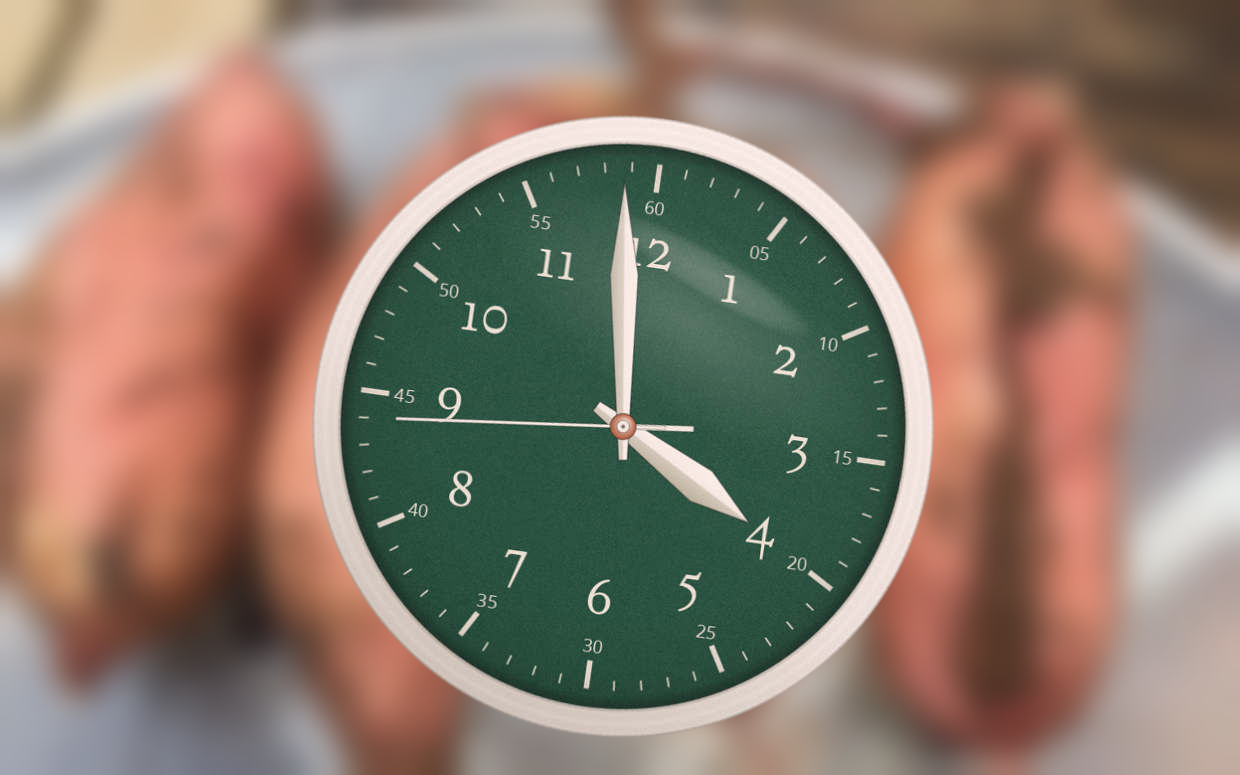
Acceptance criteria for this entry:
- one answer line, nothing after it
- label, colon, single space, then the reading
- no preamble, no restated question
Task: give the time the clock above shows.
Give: 3:58:44
